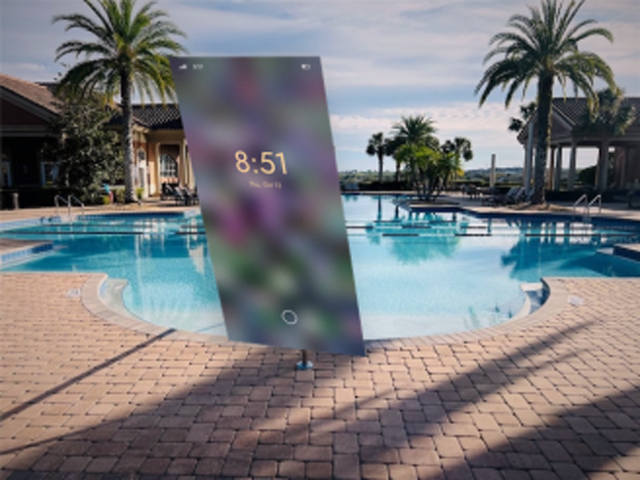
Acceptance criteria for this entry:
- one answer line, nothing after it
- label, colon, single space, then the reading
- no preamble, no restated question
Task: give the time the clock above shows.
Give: 8:51
